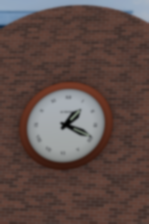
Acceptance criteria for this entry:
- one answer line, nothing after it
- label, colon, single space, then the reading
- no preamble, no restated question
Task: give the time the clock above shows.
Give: 1:19
